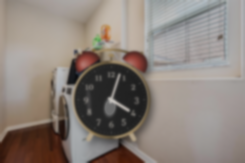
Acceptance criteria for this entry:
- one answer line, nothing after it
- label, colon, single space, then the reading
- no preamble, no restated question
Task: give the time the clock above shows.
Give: 4:03
